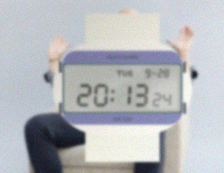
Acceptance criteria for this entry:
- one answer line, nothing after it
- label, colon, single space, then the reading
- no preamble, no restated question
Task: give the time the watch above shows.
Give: 20:13:24
